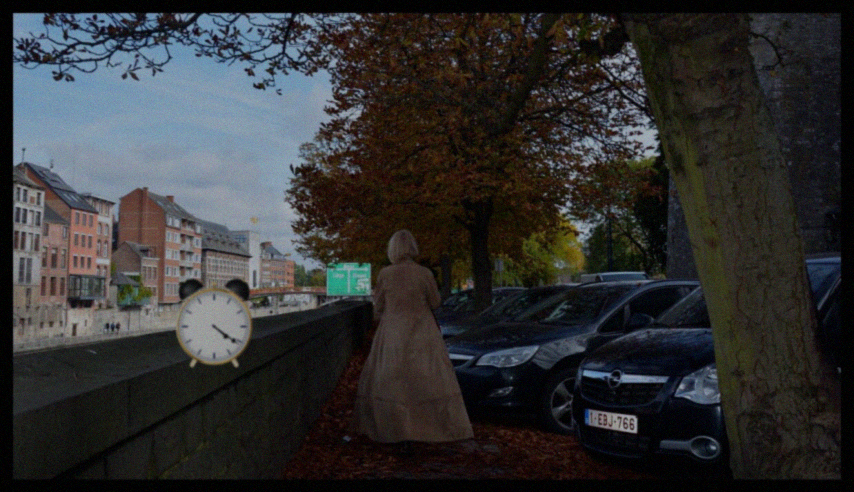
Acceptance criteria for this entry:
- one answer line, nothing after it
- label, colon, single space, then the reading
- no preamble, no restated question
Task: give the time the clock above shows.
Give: 4:21
